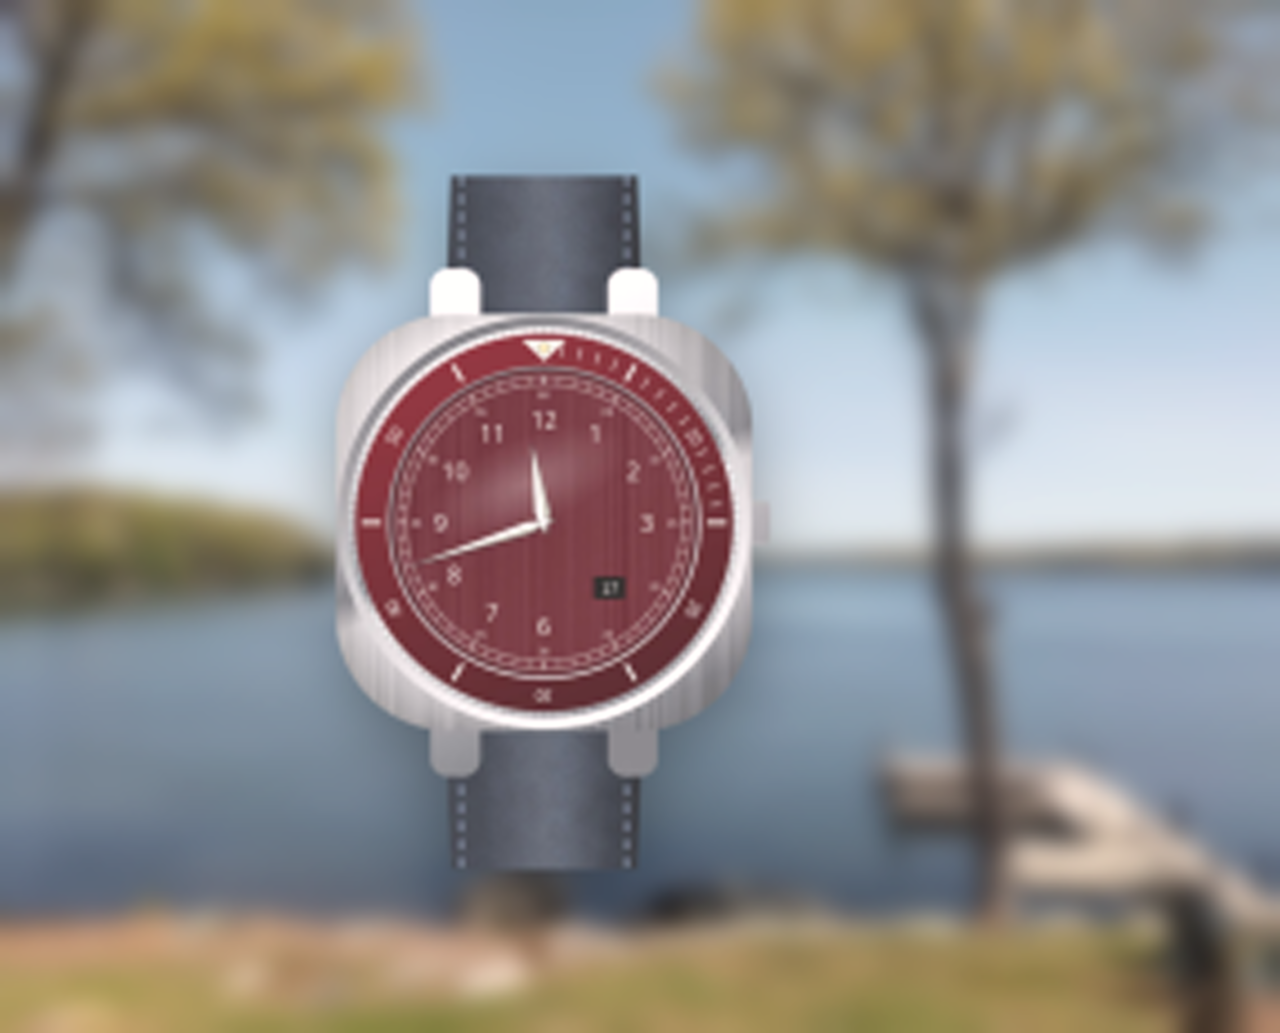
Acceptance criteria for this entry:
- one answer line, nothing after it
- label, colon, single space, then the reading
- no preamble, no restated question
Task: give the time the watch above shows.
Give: 11:42
